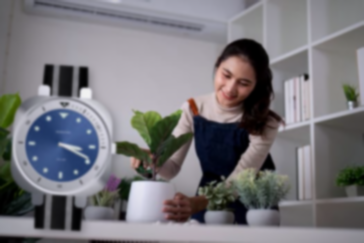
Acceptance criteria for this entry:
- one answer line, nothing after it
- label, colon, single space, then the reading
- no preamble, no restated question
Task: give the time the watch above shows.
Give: 3:19
